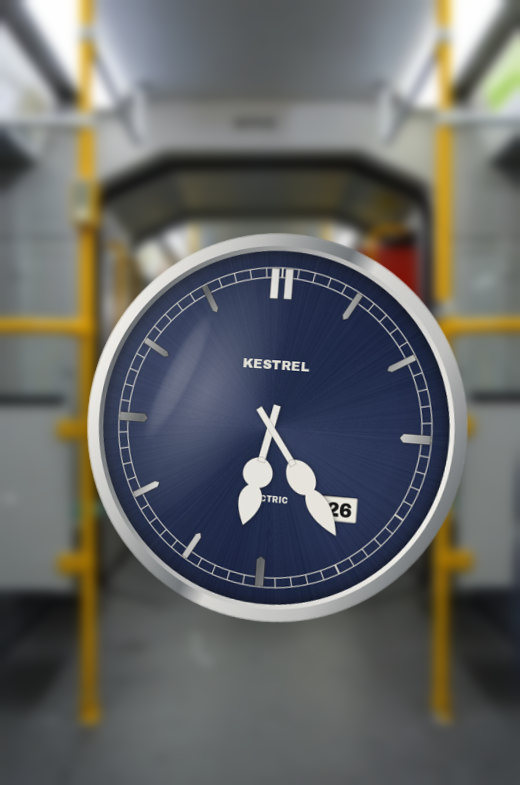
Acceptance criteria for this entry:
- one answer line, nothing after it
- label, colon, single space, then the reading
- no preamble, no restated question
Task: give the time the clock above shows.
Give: 6:24
